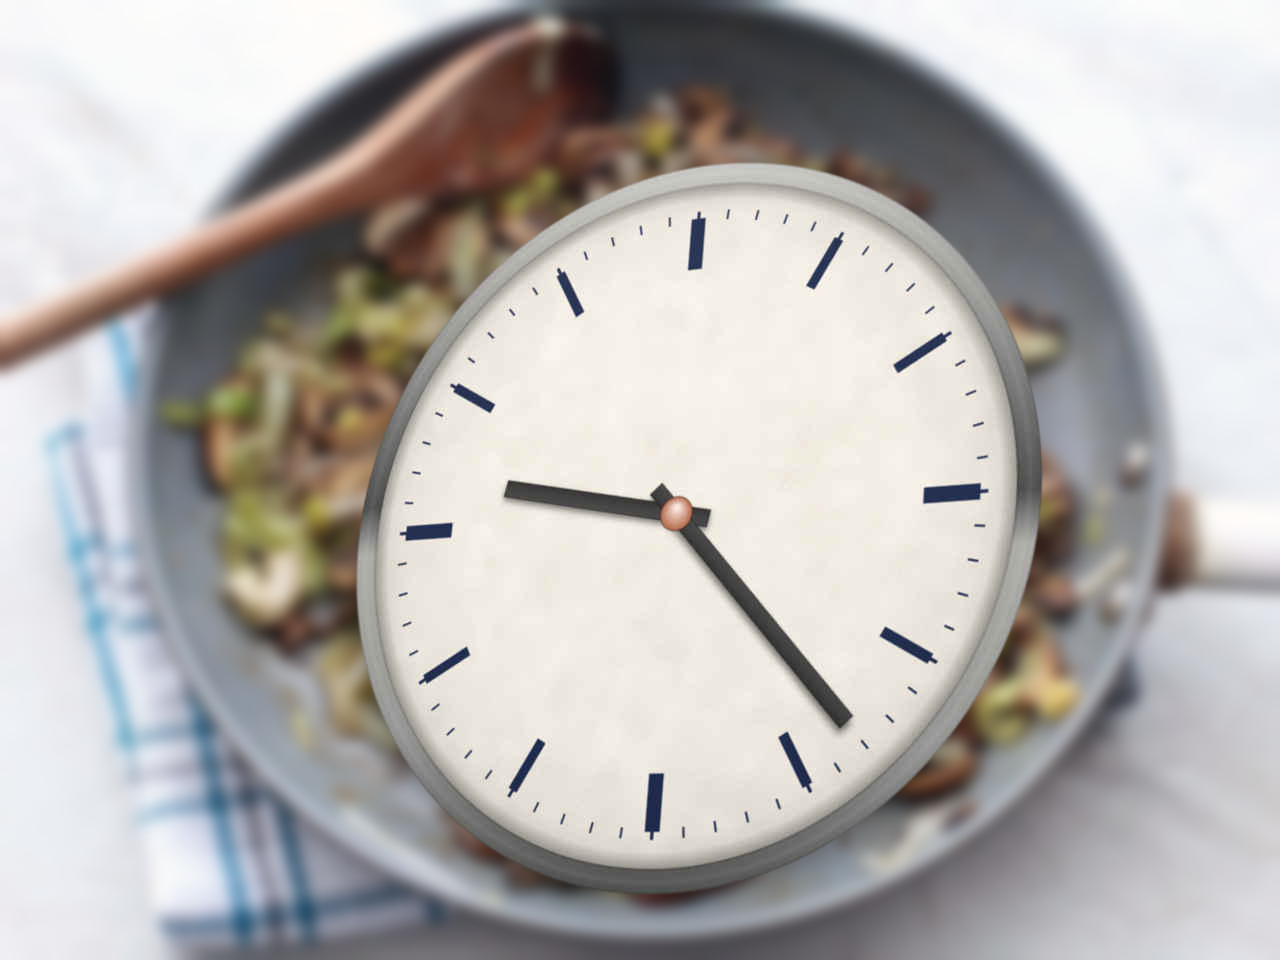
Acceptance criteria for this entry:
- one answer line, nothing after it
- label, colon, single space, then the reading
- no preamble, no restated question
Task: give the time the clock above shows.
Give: 9:23
